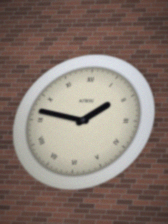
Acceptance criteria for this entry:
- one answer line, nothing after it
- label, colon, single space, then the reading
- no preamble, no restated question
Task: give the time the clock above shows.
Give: 1:47
